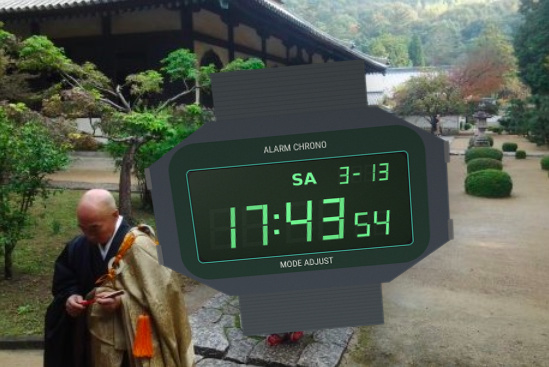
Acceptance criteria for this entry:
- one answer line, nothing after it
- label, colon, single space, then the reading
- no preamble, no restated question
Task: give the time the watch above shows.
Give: 17:43:54
